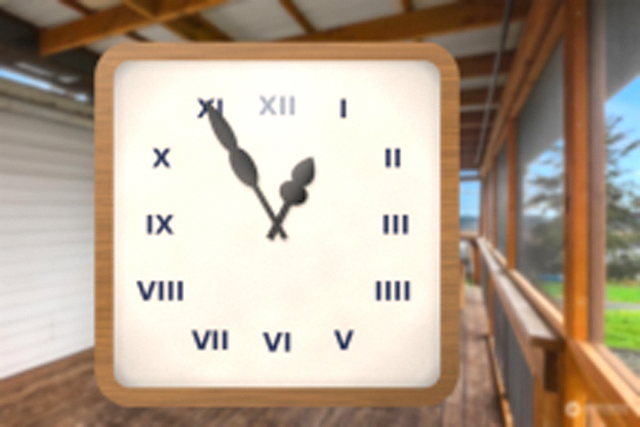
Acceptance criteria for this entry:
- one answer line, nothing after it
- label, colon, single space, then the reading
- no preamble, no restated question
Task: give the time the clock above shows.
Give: 12:55
